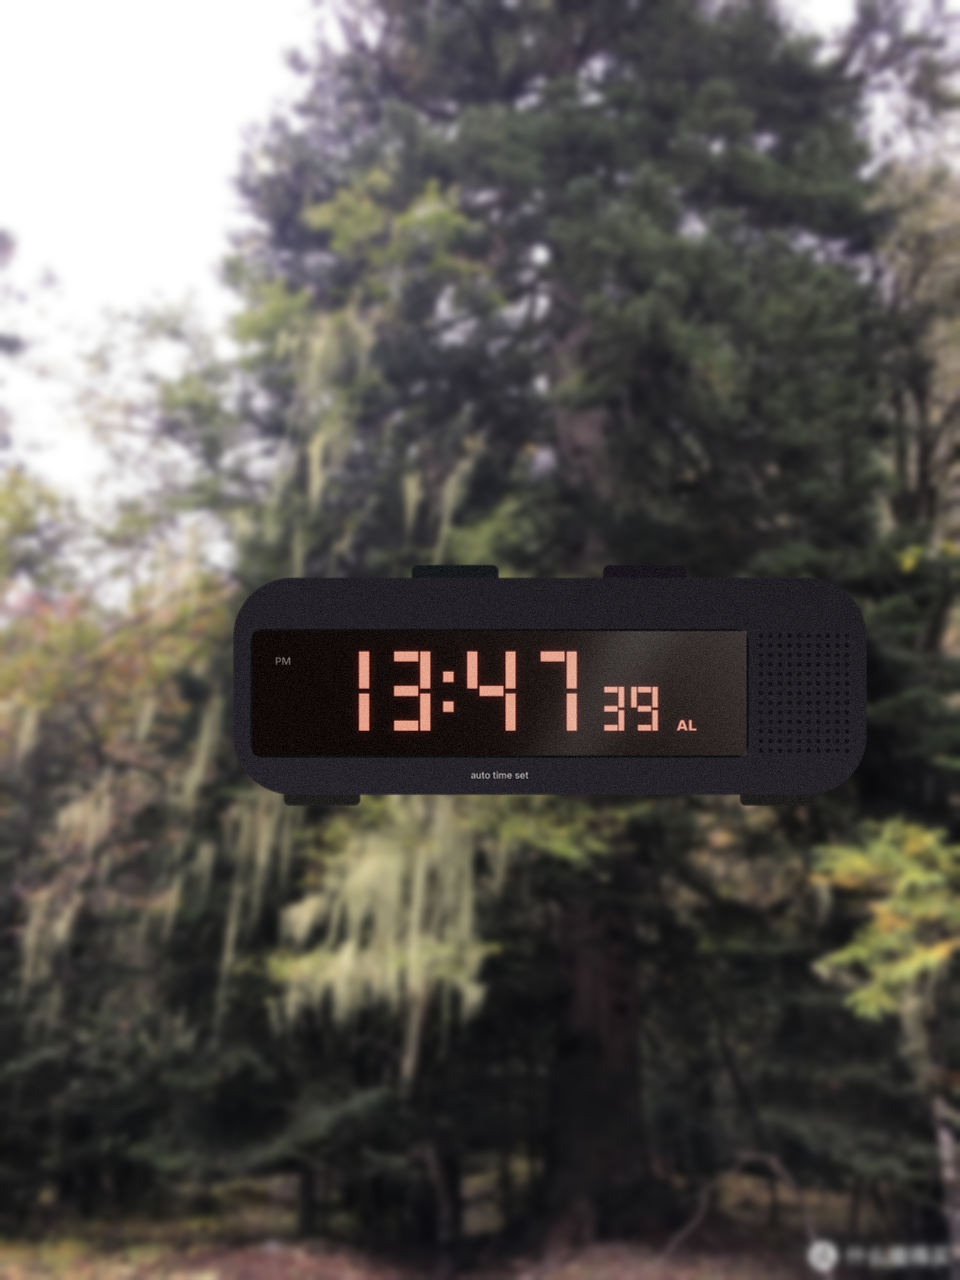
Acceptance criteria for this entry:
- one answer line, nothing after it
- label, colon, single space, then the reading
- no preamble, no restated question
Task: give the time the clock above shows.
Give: 13:47:39
